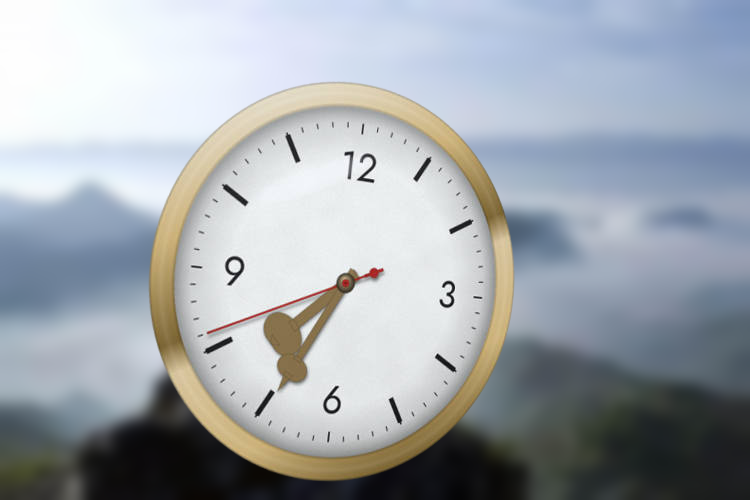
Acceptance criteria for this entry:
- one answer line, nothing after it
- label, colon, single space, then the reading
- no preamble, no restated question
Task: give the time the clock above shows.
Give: 7:34:41
